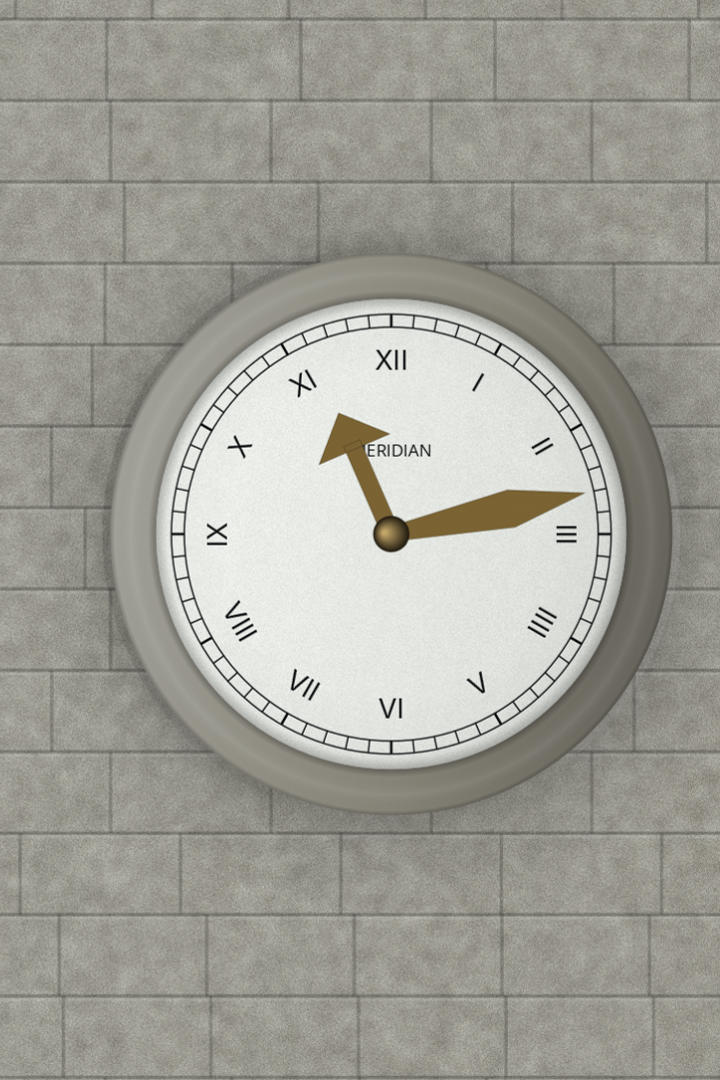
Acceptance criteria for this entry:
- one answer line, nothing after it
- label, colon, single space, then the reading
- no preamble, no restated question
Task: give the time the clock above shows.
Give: 11:13
